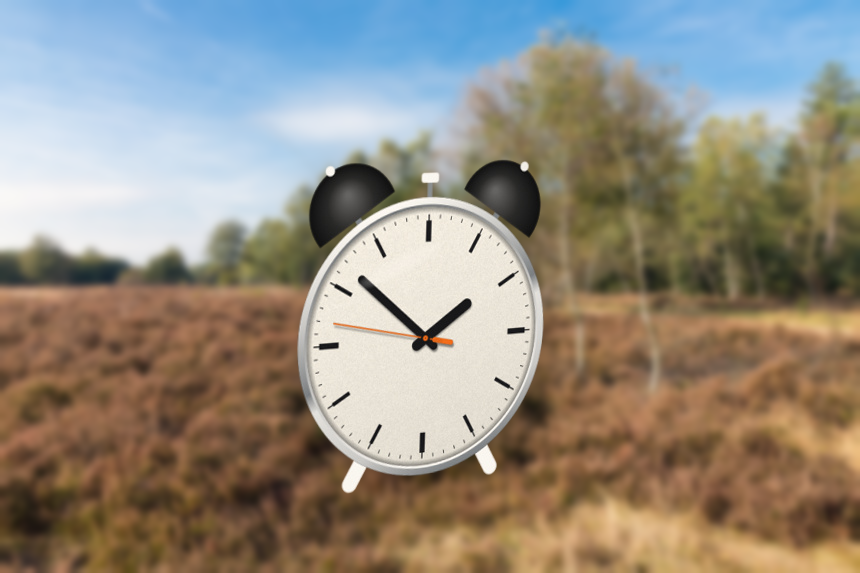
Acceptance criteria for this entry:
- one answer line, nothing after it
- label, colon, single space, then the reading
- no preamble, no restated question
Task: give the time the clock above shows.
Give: 1:51:47
